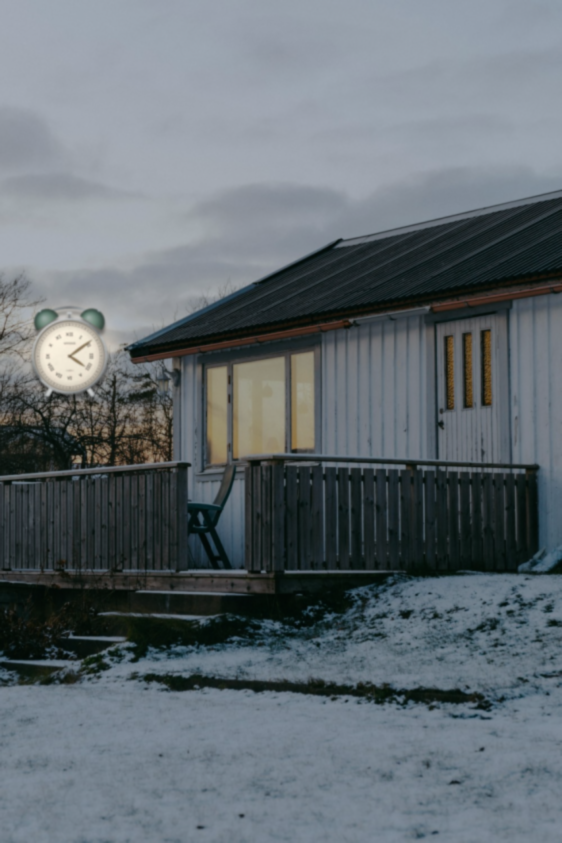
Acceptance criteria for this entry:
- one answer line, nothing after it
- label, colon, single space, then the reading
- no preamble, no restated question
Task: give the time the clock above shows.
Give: 4:09
